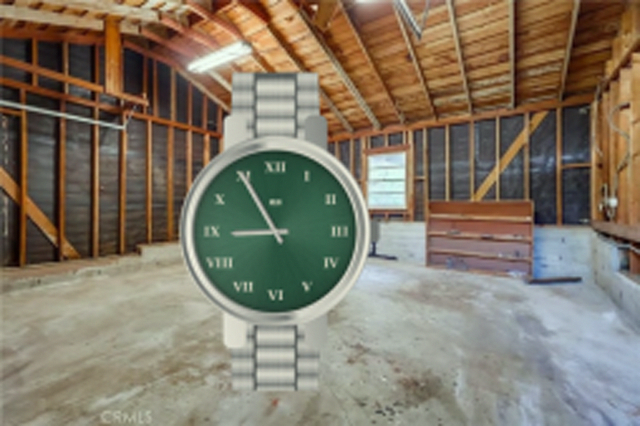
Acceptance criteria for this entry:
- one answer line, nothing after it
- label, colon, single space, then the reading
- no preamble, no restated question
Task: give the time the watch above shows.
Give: 8:55
